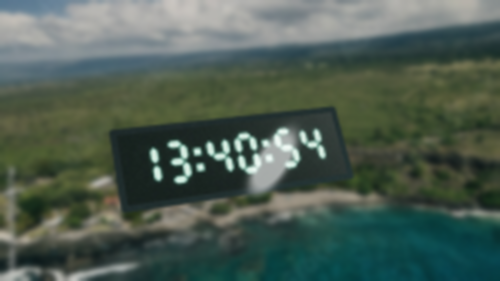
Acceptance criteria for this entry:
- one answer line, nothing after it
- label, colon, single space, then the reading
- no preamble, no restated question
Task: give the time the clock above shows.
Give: 13:40:54
